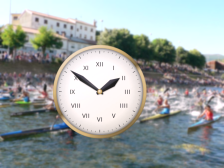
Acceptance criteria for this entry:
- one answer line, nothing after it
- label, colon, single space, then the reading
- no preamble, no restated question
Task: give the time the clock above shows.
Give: 1:51
